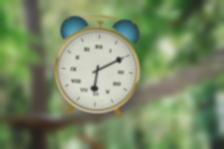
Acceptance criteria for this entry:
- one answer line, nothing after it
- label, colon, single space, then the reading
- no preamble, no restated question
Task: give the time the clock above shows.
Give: 6:10
